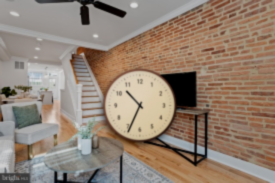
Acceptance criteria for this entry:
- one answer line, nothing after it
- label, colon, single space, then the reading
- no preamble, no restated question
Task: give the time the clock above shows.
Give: 10:34
